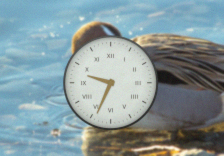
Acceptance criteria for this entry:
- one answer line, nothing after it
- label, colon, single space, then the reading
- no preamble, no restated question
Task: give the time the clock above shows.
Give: 9:34
